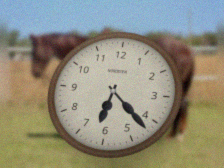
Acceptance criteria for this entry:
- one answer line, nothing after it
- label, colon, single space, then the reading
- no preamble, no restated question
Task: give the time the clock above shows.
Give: 6:22
